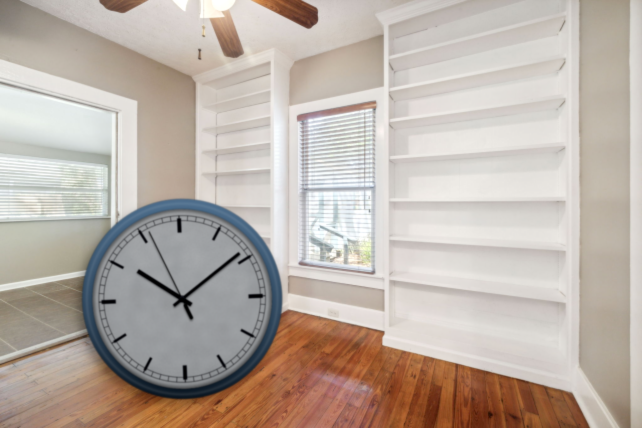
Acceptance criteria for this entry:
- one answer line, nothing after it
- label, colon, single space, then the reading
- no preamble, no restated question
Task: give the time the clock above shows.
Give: 10:08:56
